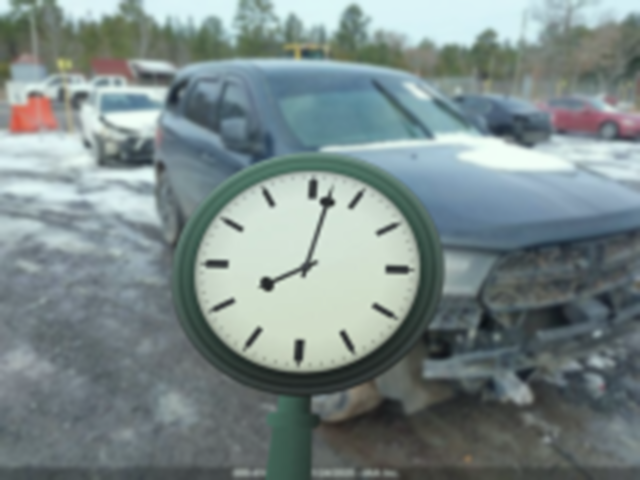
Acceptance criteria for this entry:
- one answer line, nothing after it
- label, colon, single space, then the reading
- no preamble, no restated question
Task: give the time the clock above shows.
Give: 8:02
